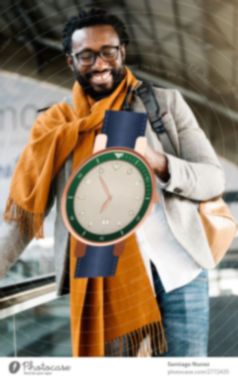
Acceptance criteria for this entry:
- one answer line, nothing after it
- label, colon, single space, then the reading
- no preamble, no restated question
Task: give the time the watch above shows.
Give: 6:54
